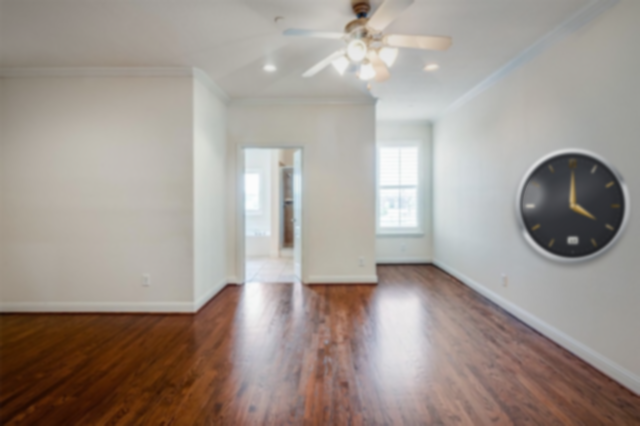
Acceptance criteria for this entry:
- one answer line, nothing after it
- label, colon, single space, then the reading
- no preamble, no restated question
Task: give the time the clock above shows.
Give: 4:00
